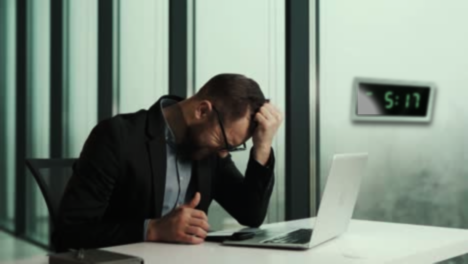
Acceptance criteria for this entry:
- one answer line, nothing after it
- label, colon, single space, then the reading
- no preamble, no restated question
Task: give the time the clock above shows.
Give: 5:17
